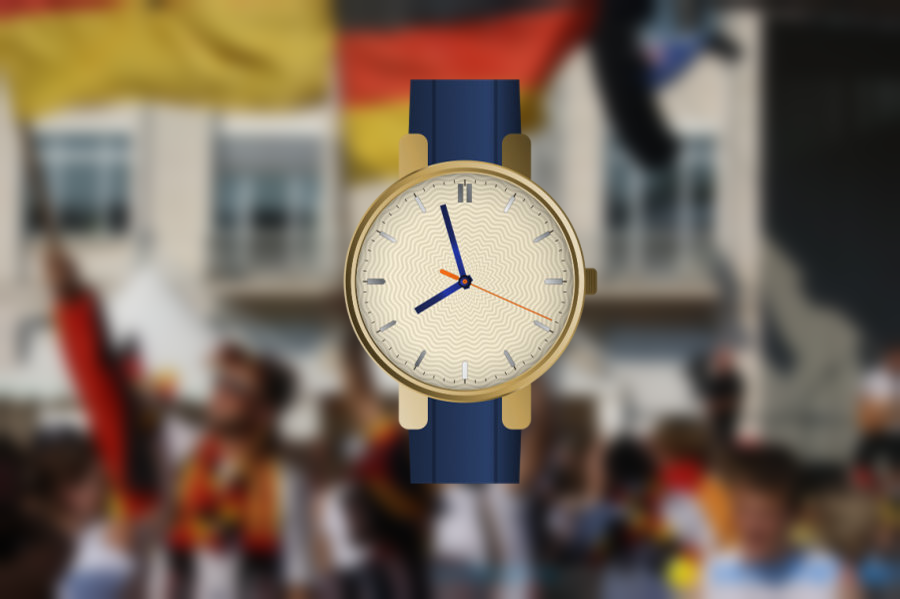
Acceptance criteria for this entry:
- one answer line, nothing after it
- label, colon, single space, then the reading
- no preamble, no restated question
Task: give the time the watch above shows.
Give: 7:57:19
